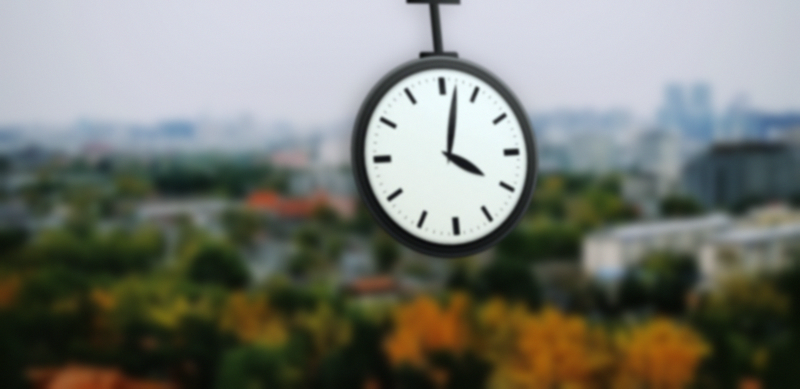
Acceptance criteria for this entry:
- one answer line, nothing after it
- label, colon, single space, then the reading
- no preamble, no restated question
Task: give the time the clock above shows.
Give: 4:02
